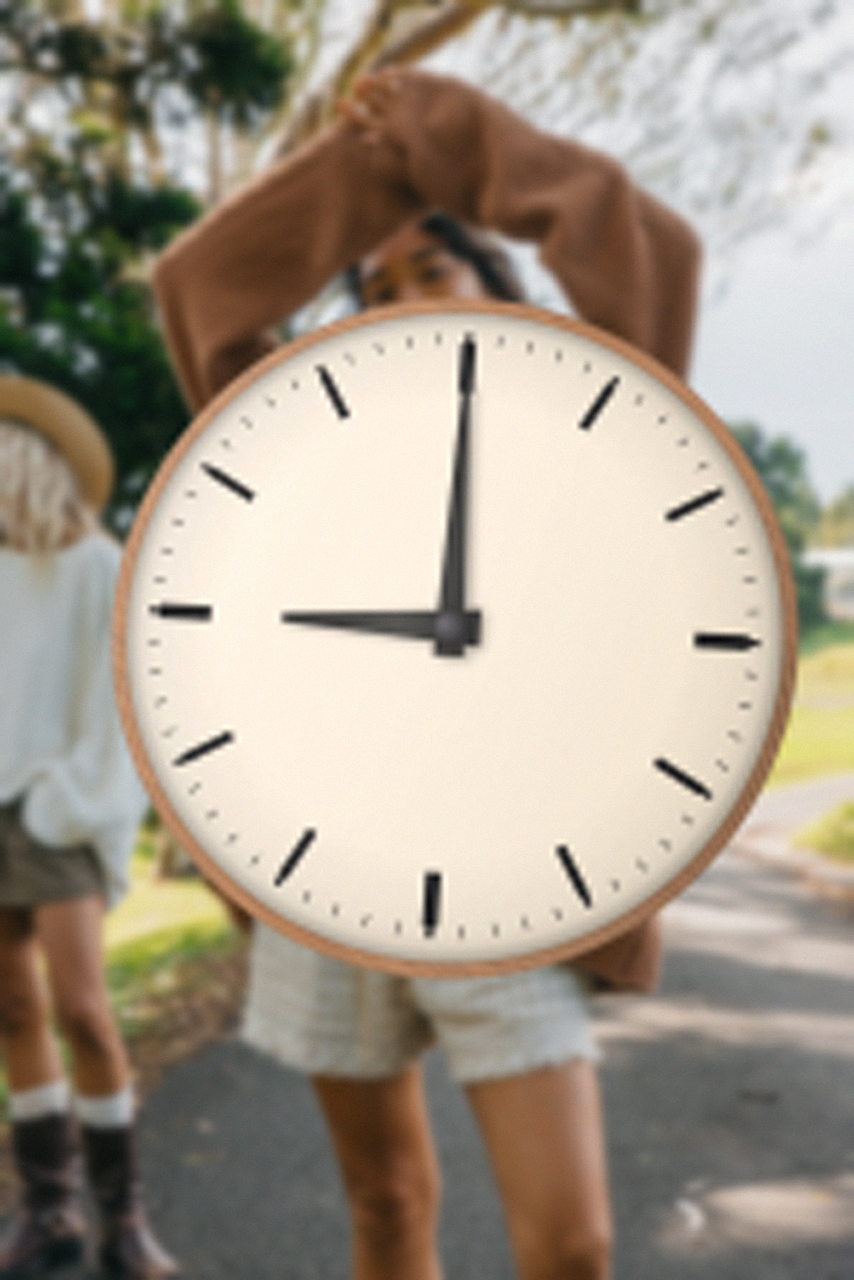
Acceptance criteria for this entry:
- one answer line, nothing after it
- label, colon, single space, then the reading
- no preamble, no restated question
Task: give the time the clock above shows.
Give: 9:00
